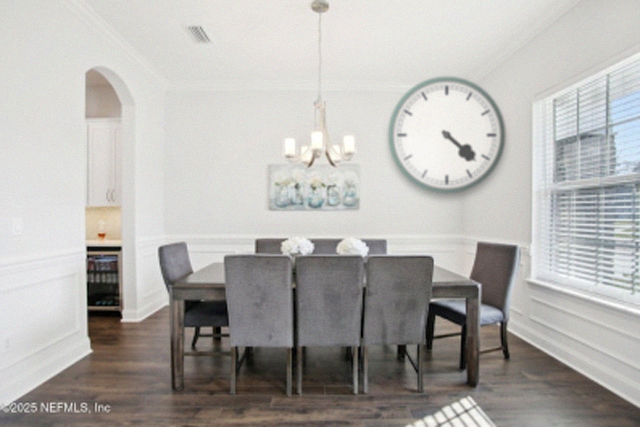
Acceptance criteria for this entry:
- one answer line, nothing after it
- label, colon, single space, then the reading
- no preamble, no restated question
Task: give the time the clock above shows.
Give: 4:22
